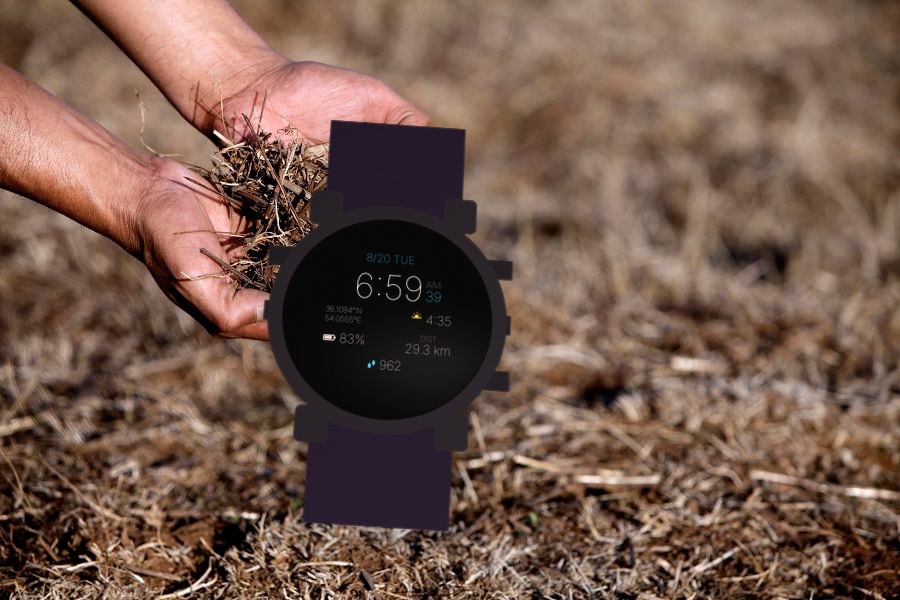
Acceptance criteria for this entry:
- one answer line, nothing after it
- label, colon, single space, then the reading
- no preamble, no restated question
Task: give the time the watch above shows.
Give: 6:59:39
